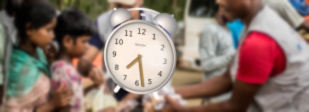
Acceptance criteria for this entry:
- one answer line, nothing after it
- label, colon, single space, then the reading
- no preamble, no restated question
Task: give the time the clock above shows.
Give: 7:28
